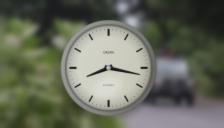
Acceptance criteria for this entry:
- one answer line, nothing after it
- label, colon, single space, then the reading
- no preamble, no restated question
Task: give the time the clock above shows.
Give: 8:17
